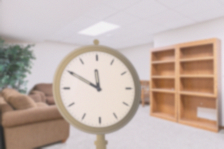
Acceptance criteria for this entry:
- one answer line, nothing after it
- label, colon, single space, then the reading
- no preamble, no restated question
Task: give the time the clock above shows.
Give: 11:50
